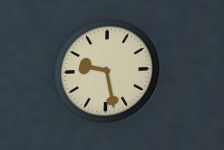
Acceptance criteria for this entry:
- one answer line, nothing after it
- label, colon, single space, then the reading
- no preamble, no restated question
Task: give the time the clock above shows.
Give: 9:28
